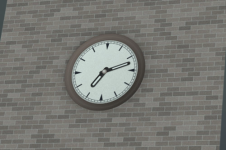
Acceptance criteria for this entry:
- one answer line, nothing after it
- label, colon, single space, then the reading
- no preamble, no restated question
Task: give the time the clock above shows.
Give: 7:12
